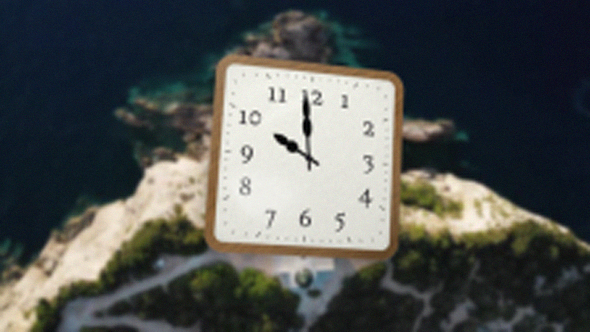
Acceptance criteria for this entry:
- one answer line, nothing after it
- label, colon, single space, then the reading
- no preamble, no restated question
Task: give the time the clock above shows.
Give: 9:59
